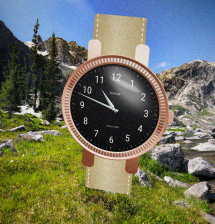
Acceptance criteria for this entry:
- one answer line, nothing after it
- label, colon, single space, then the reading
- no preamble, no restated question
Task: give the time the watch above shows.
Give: 10:48
